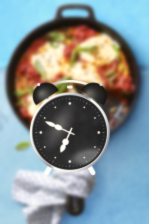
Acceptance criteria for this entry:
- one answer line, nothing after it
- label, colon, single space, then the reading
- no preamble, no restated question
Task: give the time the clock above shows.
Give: 6:49
